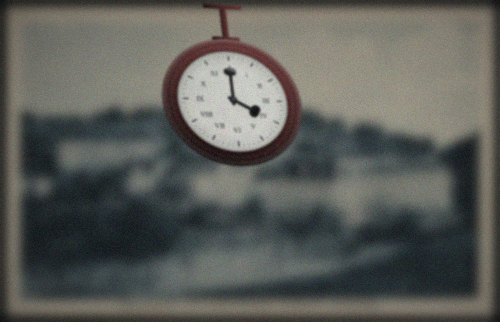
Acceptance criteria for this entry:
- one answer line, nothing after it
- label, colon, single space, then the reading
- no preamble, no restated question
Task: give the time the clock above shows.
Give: 4:00
